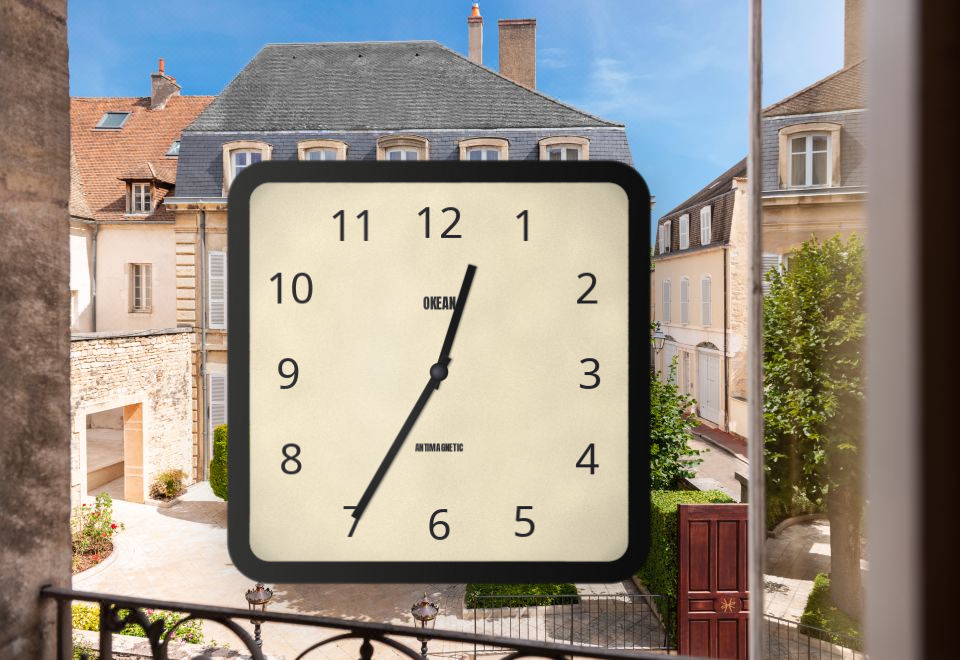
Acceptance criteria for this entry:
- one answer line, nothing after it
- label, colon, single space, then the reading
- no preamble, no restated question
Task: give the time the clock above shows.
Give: 12:35
